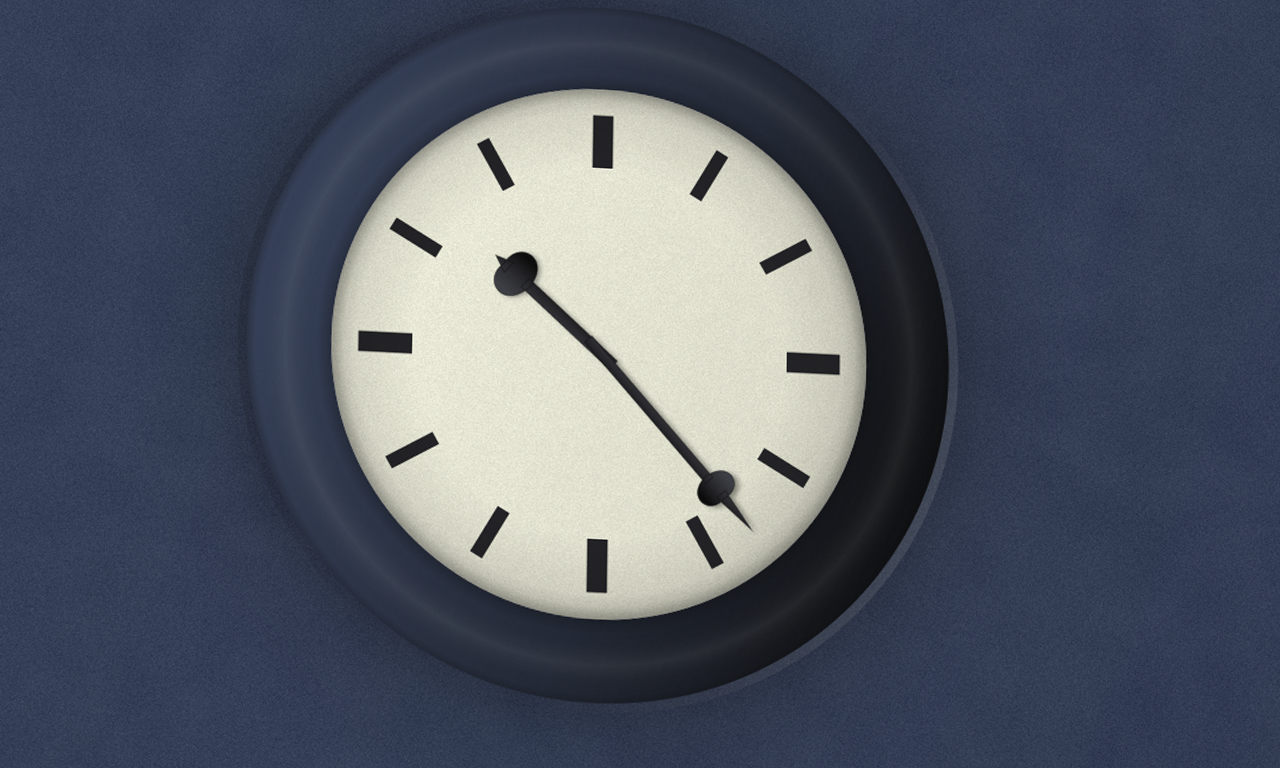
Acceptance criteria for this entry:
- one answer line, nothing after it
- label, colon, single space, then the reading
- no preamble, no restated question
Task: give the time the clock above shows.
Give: 10:23
